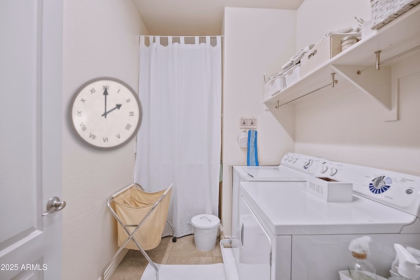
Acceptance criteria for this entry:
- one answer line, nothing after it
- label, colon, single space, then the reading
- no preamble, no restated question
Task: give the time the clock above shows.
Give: 2:00
